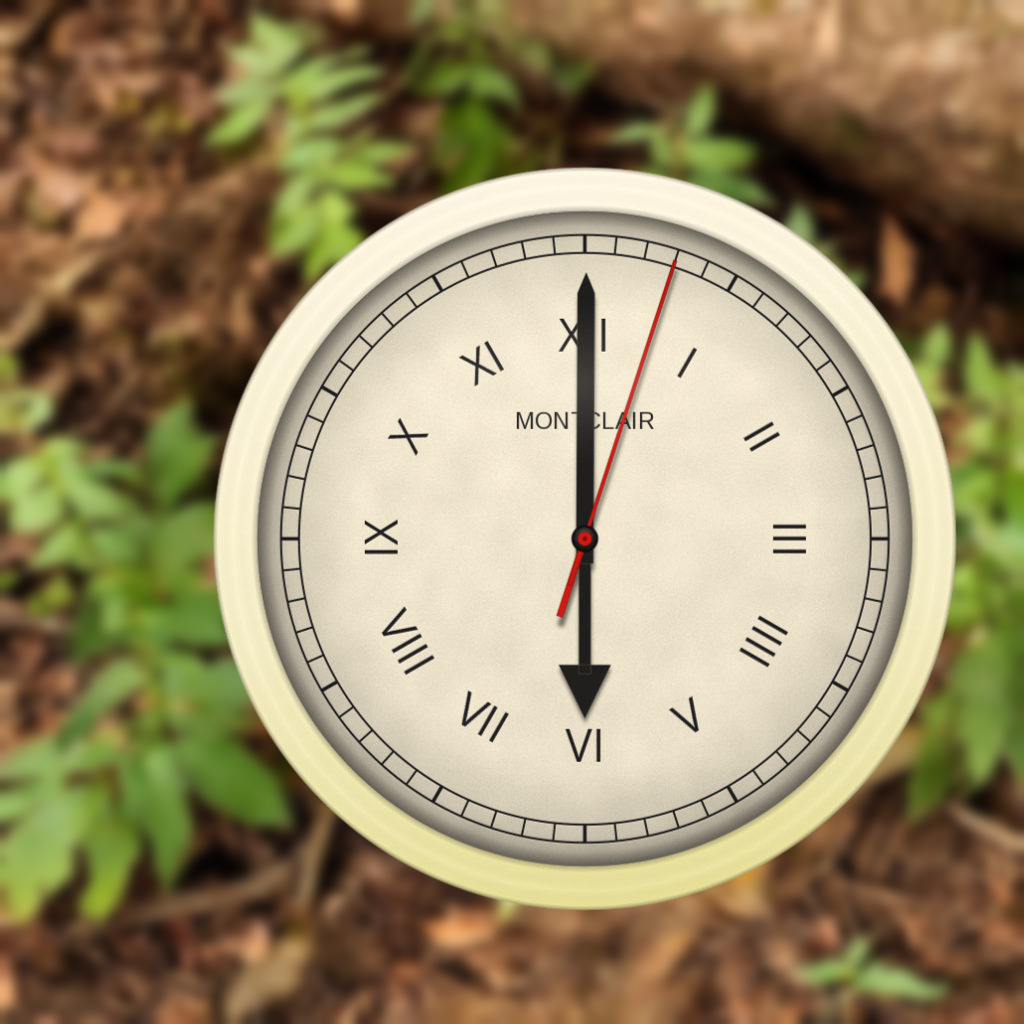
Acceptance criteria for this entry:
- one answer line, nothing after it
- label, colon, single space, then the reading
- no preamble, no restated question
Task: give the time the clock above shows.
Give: 6:00:03
